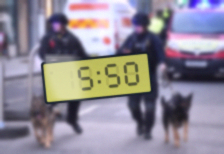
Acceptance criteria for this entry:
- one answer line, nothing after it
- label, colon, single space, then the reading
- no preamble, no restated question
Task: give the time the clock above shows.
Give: 5:50
